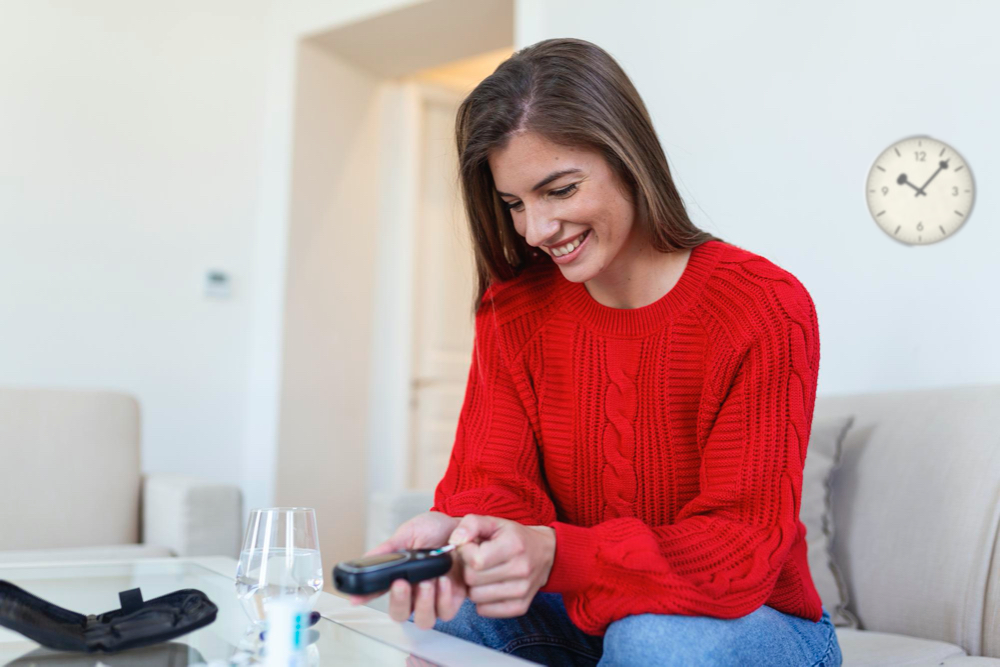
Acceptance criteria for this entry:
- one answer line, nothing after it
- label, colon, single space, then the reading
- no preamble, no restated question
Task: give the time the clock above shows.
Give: 10:07
